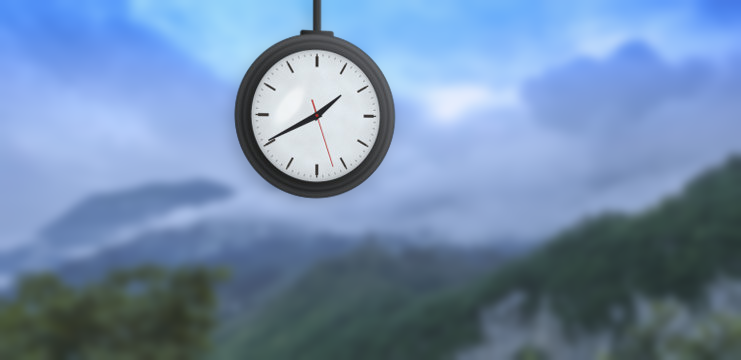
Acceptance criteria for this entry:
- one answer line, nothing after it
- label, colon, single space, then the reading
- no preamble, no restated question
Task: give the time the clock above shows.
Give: 1:40:27
